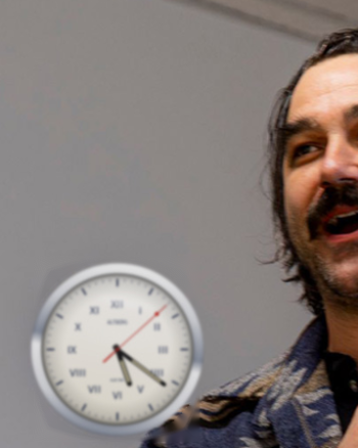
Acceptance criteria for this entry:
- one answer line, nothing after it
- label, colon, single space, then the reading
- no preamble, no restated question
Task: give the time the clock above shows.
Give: 5:21:08
